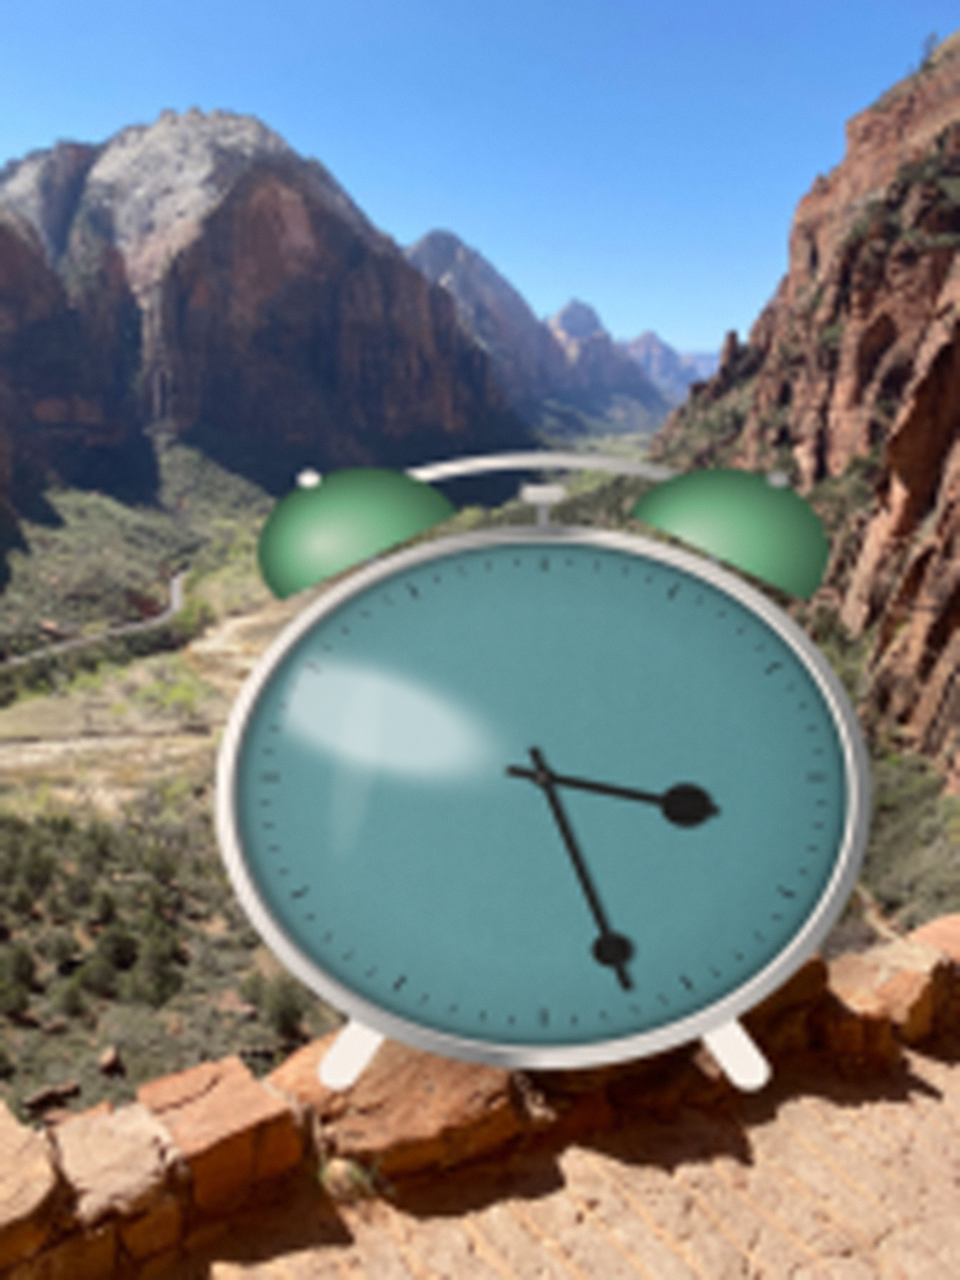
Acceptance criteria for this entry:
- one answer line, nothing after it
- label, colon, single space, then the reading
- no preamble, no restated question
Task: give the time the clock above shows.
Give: 3:27
